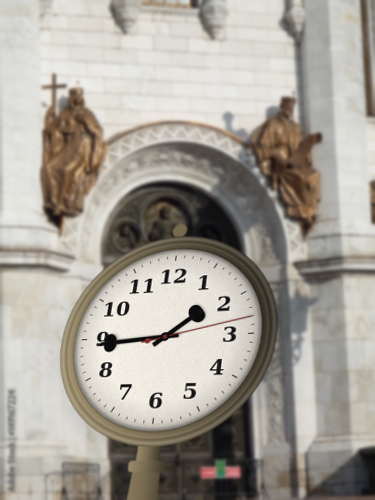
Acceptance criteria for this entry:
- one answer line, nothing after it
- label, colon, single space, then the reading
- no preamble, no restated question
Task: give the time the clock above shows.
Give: 1:44:13
